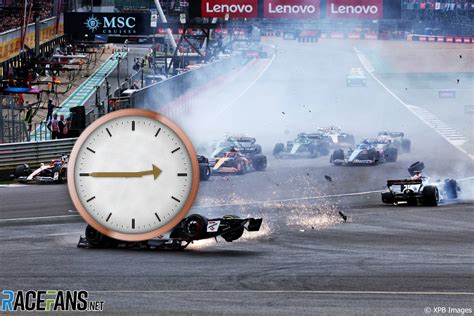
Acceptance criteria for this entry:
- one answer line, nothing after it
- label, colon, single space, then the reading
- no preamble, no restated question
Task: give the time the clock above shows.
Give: 2:45
